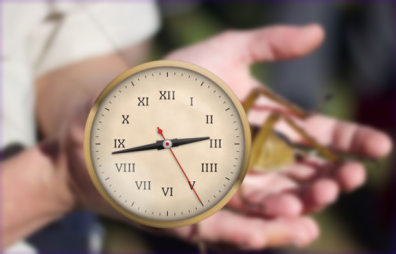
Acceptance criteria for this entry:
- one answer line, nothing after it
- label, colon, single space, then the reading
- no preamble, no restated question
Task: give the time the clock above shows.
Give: 2:43:25
